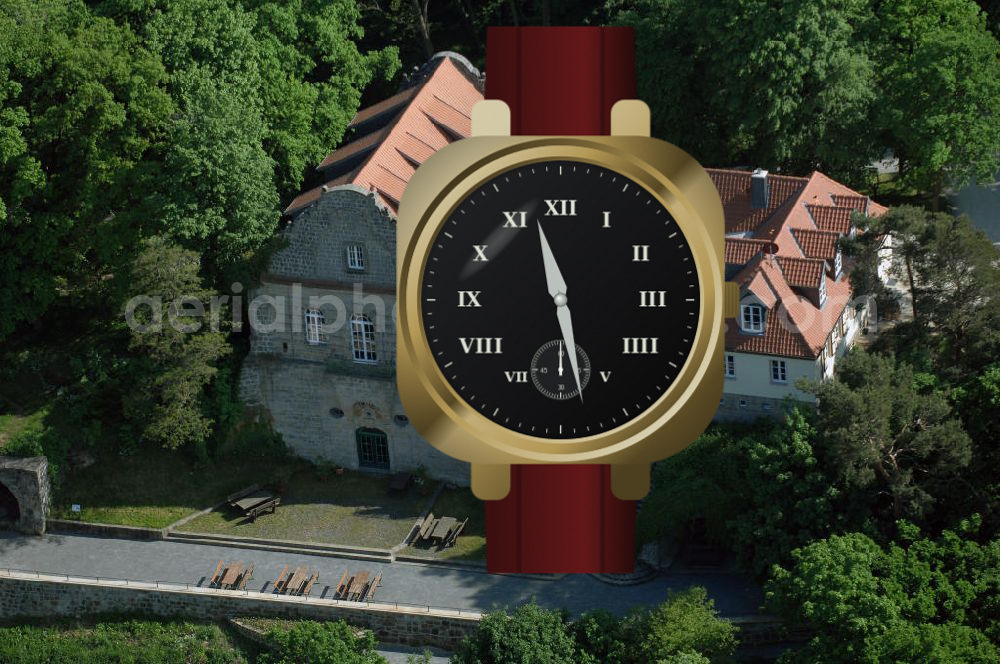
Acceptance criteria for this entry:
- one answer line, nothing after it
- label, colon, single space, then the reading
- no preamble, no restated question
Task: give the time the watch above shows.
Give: 11:28
